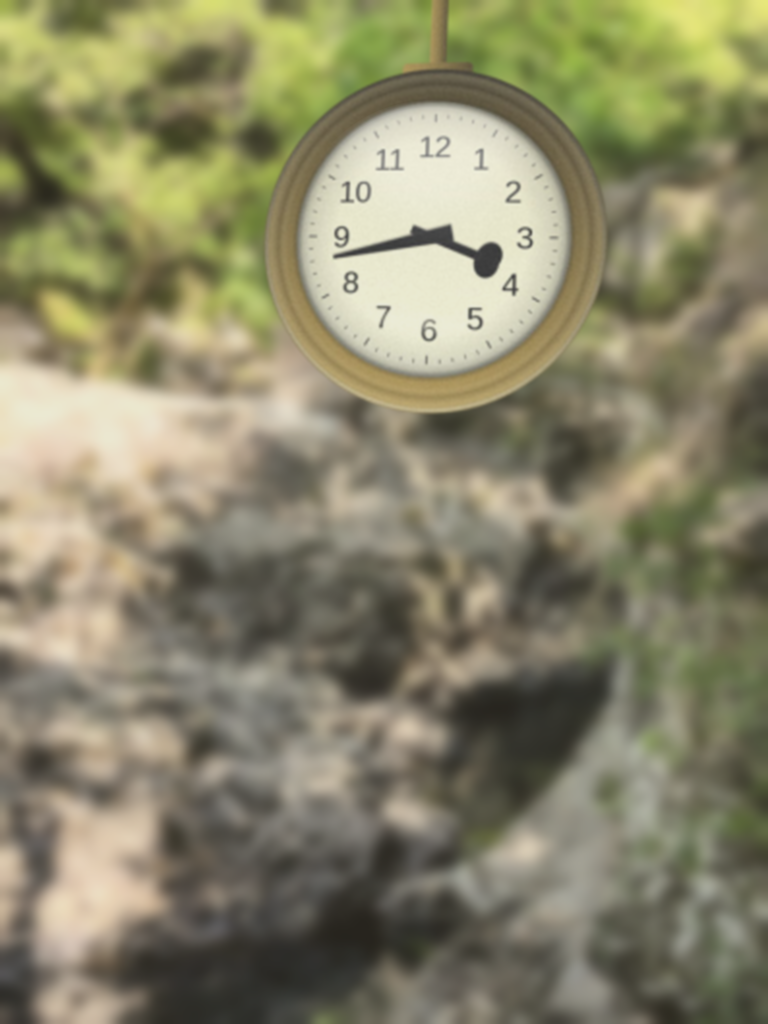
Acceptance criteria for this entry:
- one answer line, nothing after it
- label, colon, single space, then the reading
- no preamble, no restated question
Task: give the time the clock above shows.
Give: 3:43
